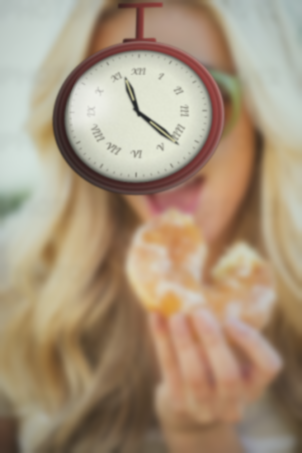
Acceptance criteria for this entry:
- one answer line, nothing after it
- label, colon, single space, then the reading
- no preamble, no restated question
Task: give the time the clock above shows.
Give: 11:22
